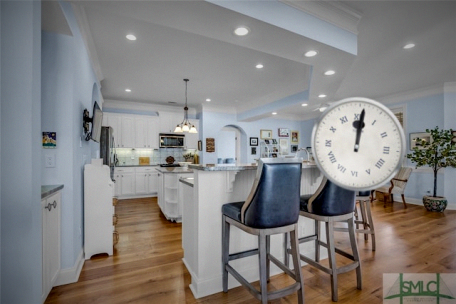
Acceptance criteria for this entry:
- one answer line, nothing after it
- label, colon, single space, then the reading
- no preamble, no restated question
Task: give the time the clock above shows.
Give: 12:01
